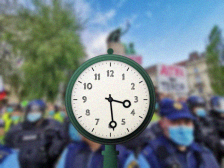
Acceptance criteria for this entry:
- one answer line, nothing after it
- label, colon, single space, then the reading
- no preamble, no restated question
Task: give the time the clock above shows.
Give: 3:29
